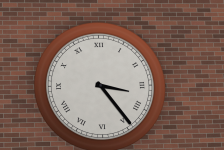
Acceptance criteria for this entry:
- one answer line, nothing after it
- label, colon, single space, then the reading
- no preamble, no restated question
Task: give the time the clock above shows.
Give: 3:24
